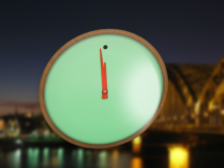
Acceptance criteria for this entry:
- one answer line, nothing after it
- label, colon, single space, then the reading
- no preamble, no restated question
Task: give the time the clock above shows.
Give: 11:59
